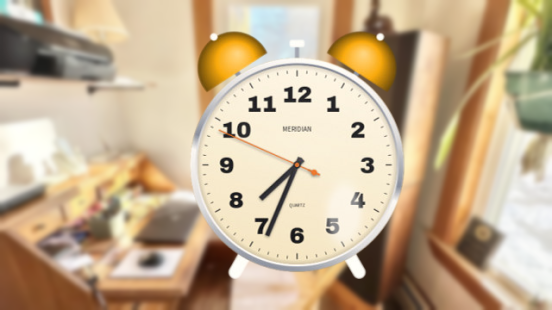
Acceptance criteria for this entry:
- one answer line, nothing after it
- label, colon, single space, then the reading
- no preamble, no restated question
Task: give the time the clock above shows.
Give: 7:33:49
